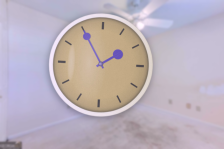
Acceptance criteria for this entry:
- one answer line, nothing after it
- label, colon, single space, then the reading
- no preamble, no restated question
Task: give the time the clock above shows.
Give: 1:55
